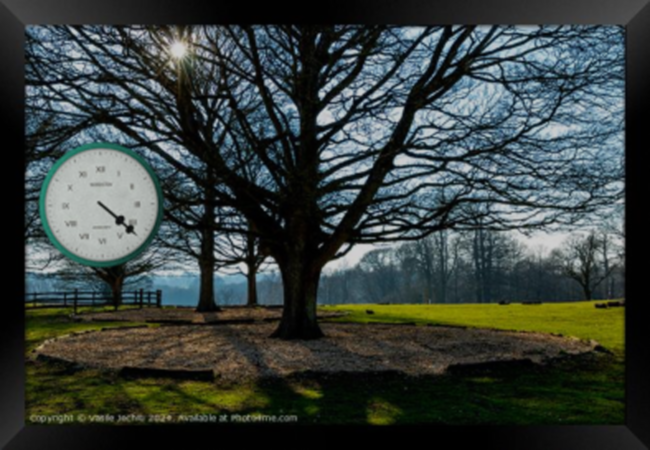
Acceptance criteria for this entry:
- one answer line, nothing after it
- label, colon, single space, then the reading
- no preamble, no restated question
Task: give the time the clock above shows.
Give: 4:22
